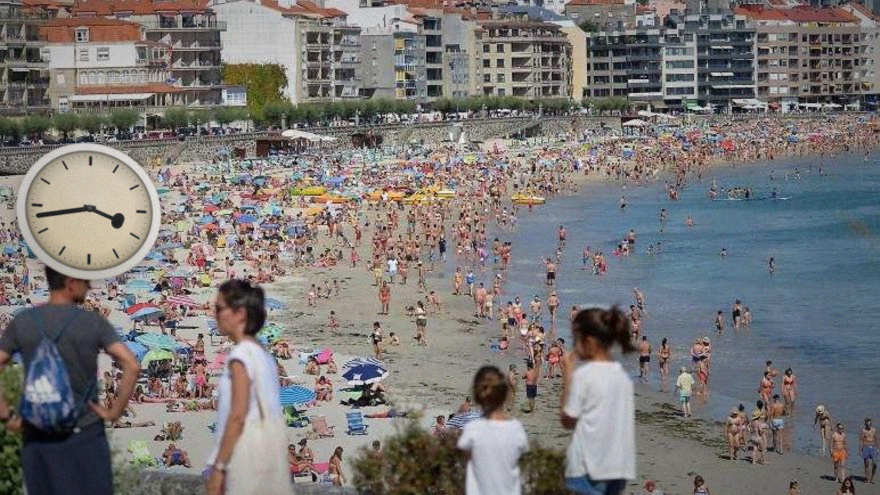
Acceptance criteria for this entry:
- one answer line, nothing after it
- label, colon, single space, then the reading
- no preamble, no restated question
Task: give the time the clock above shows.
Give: 3:43
